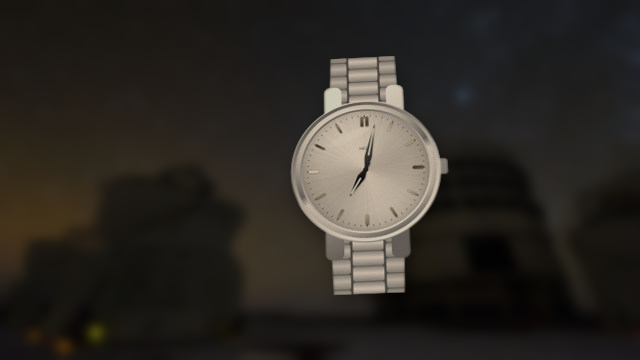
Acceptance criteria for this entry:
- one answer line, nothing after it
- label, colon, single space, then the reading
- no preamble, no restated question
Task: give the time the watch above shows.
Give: 7:02
